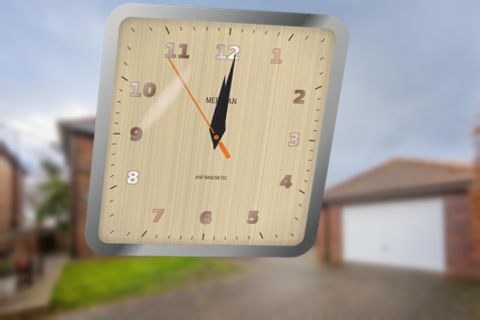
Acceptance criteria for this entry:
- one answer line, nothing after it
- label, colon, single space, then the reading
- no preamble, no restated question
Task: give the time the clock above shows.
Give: 12:00:54
